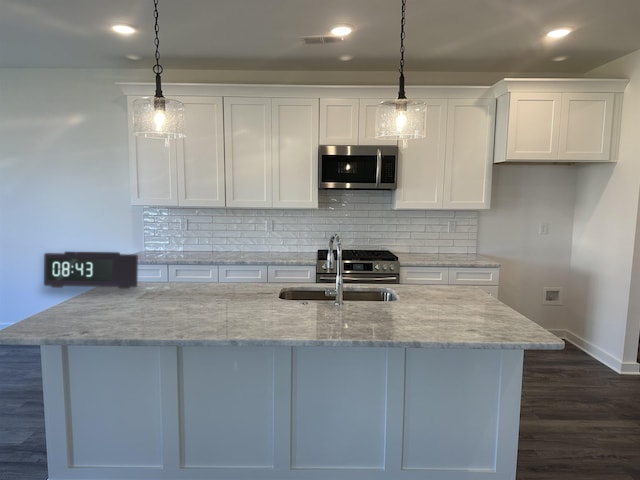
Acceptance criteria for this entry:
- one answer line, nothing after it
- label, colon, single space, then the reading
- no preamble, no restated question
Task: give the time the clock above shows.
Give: 8:43
